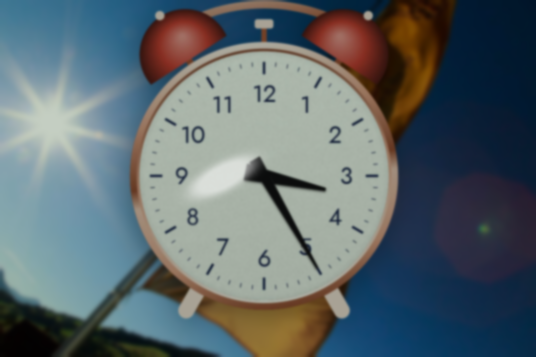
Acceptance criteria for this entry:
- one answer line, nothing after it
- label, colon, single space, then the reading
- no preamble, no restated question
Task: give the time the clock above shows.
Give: 3:25
